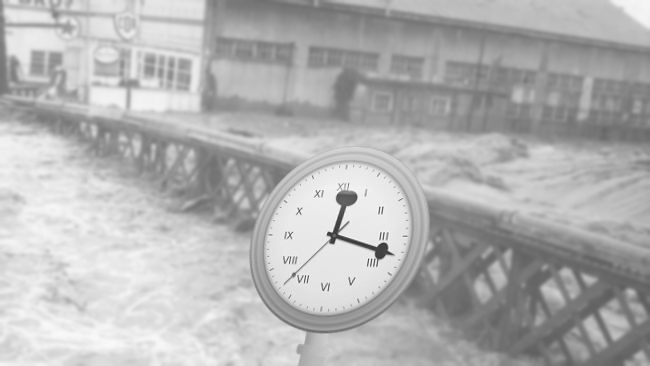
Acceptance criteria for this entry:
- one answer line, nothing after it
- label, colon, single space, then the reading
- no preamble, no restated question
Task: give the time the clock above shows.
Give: 12:17:37
